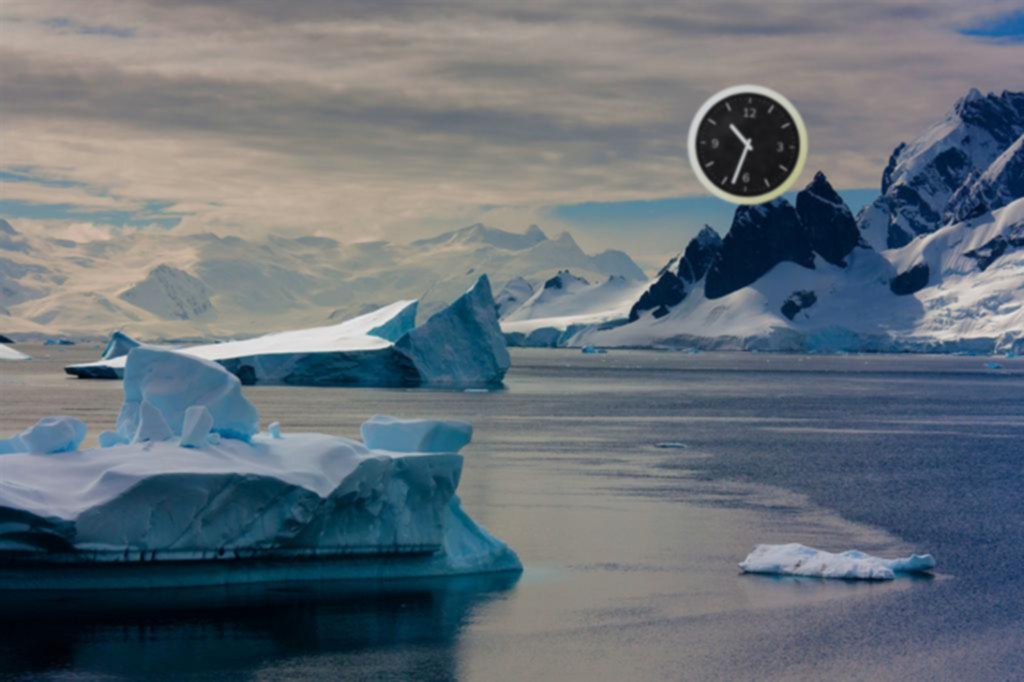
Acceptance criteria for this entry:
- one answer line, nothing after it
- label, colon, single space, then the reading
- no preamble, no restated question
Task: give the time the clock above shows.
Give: 10:33
